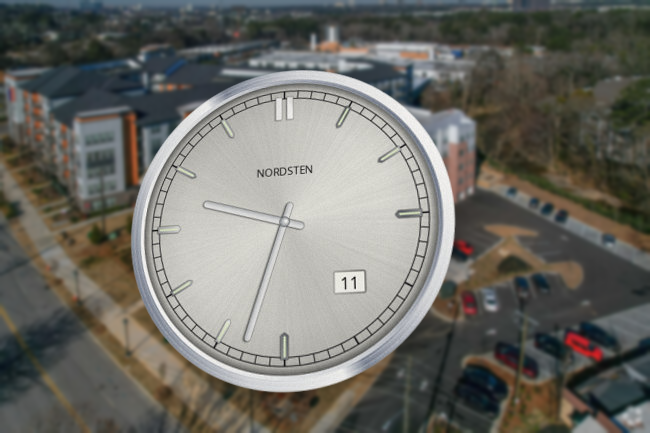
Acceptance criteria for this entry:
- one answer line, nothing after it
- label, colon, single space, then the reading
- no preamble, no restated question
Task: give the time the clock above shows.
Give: 9:33
